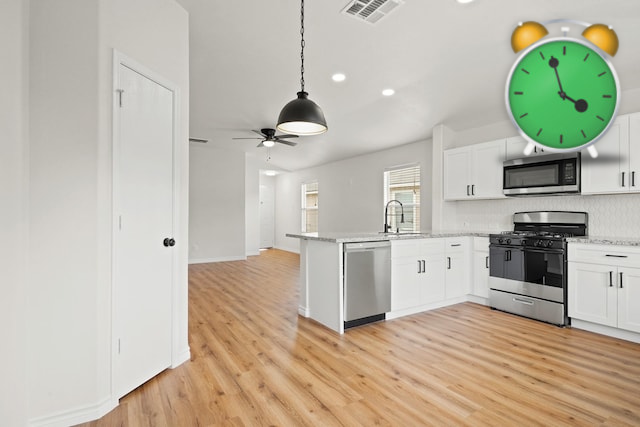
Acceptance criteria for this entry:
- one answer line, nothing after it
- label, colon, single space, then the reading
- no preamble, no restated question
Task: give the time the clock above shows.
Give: 3:57
